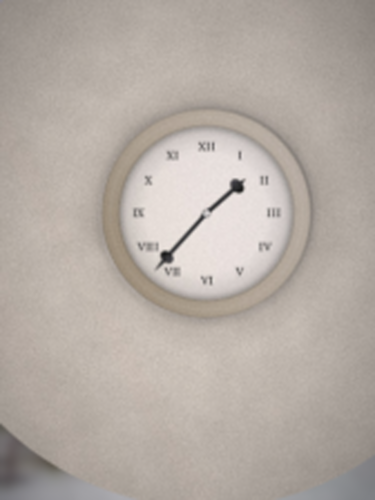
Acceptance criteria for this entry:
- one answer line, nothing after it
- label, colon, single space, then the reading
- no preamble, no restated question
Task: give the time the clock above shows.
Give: 1:37
